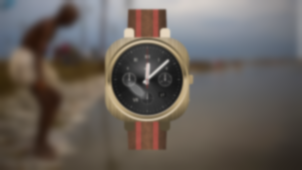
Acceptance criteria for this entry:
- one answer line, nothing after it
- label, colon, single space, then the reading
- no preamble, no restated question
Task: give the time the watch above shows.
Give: 12:08
